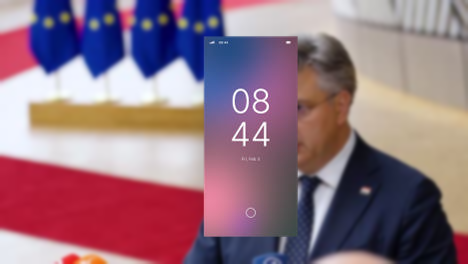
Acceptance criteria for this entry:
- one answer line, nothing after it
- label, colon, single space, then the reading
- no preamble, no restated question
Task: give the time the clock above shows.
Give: 8:44
